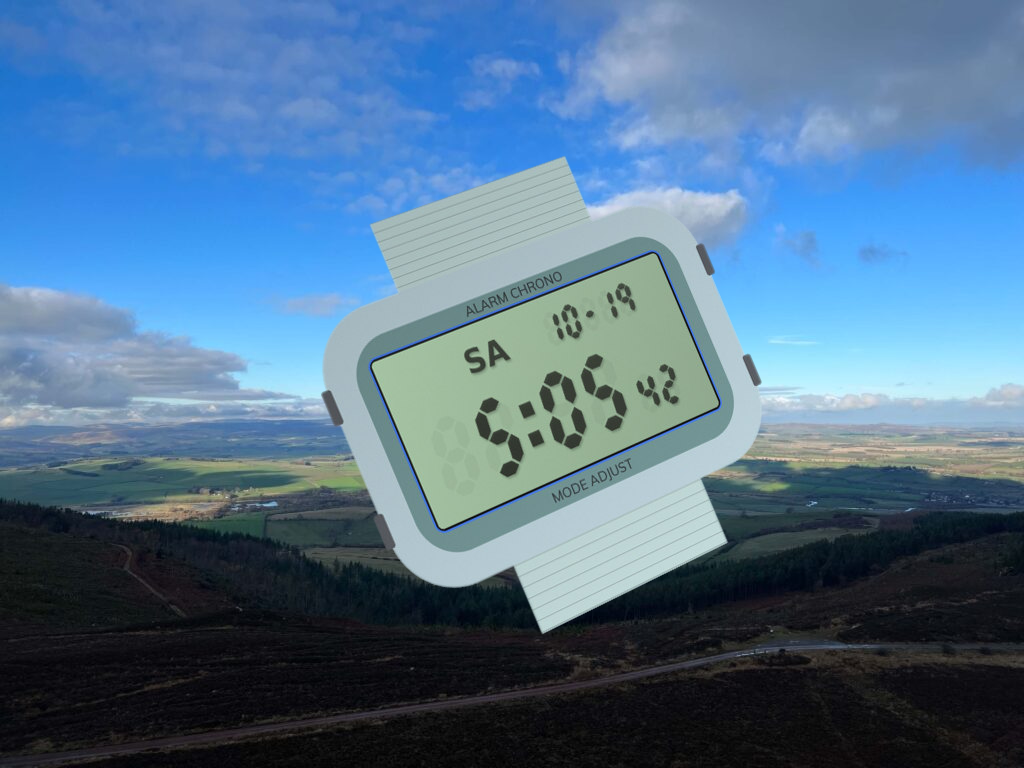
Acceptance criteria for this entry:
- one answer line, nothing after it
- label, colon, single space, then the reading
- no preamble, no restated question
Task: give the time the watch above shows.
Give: 5:05:42
